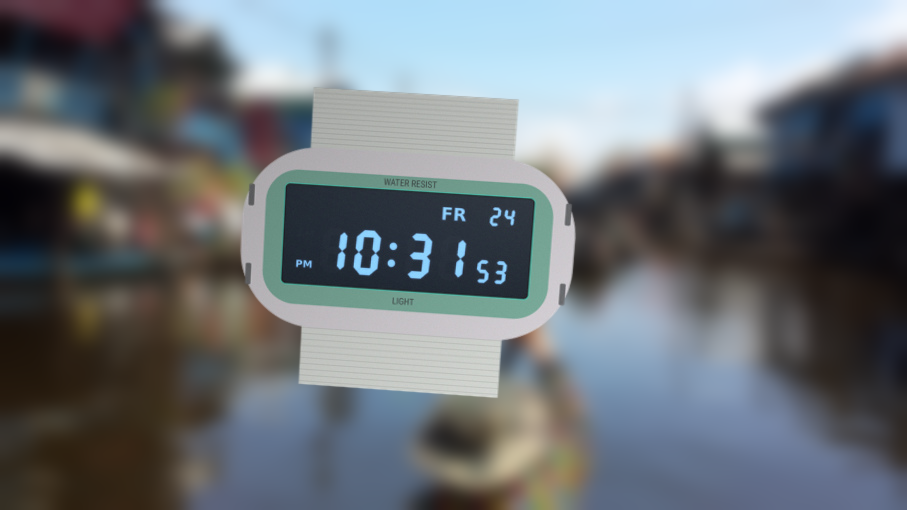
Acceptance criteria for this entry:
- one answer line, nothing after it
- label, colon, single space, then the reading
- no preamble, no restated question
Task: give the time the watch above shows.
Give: 10:31:53
